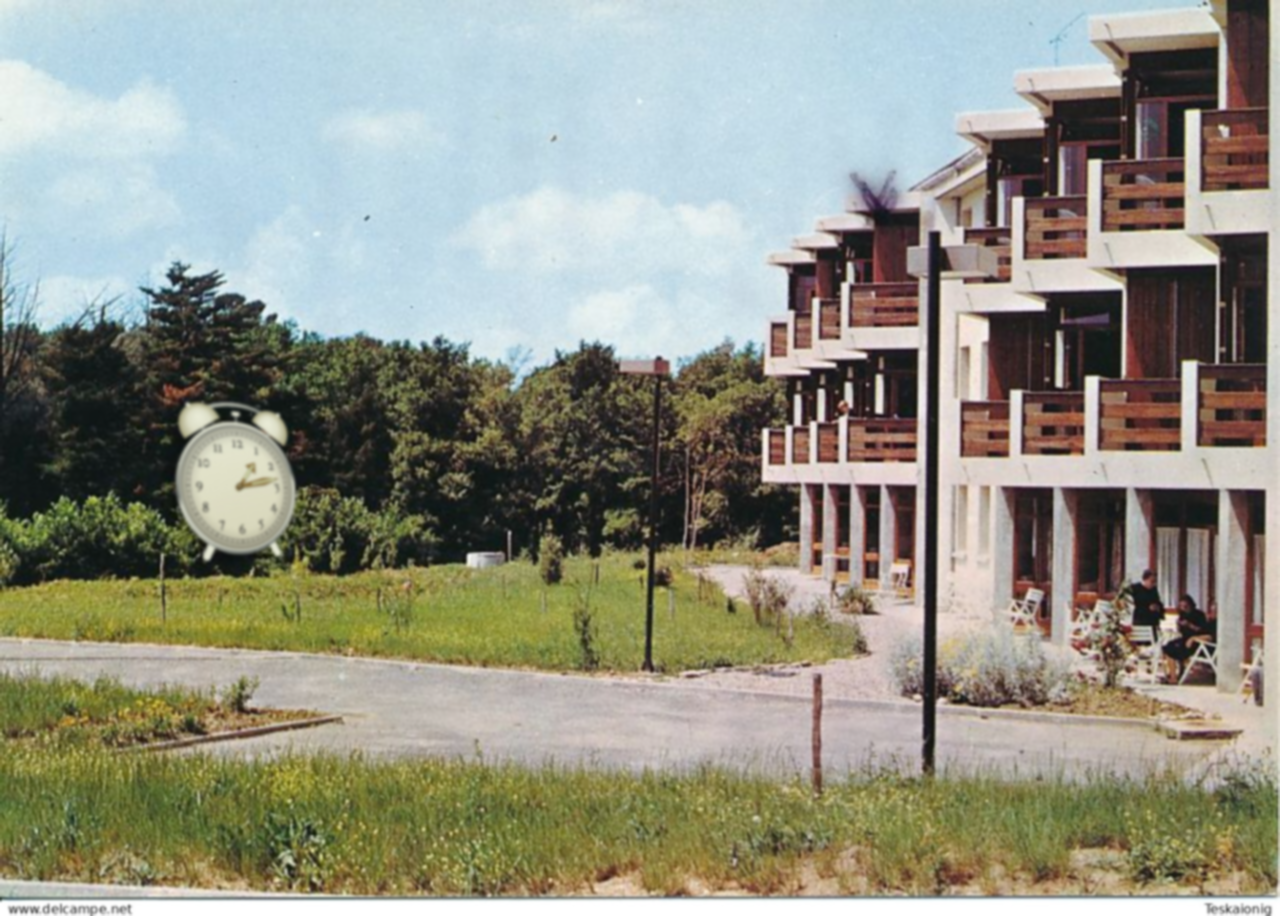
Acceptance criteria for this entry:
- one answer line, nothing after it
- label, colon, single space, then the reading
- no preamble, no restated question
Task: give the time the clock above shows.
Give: 1:13
